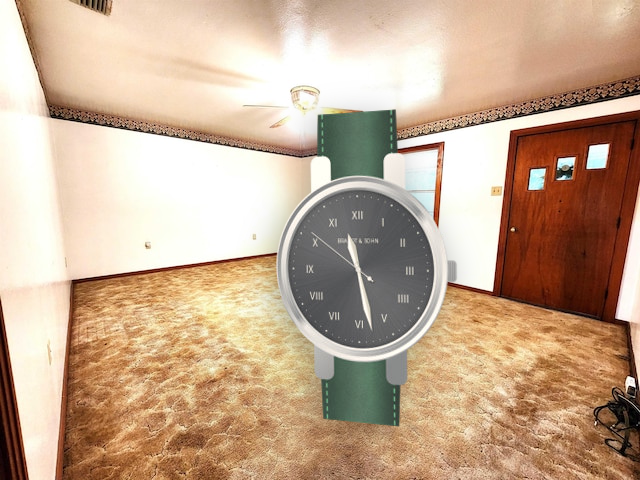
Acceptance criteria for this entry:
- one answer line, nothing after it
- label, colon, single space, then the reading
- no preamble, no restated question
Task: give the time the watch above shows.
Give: 11:27:51
